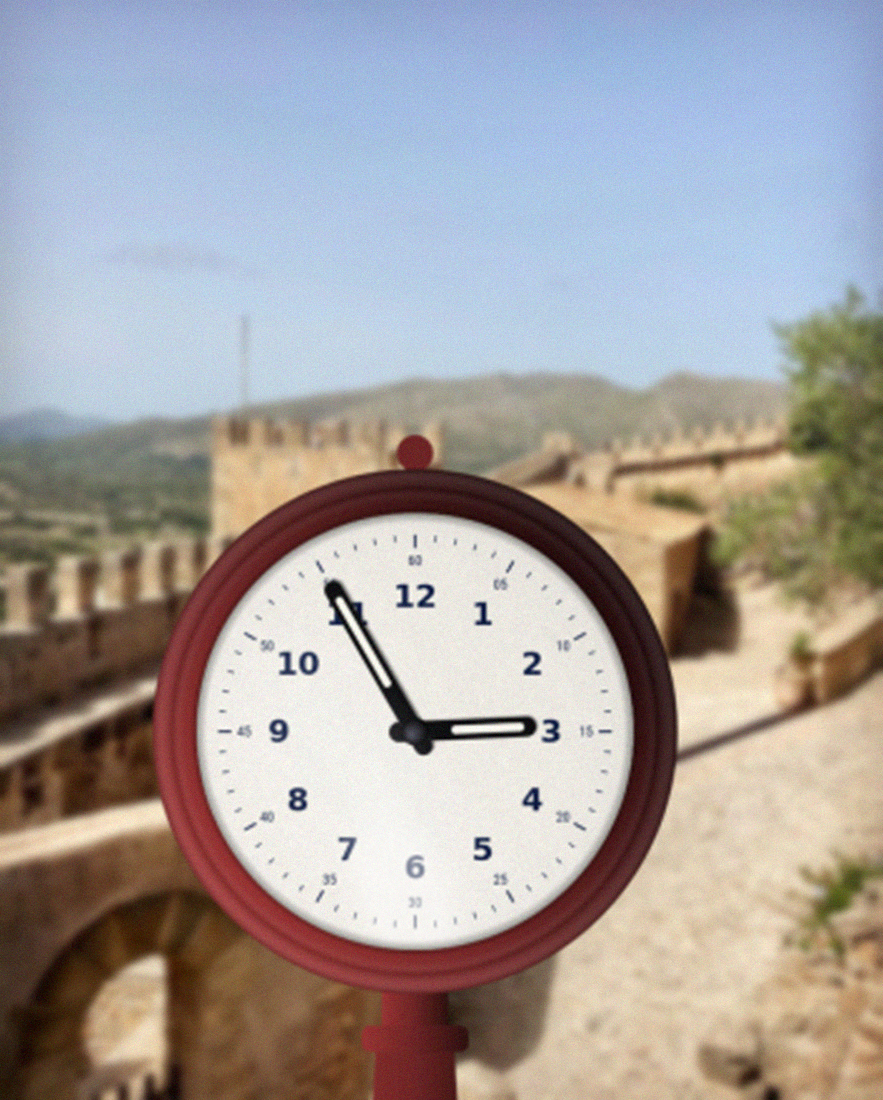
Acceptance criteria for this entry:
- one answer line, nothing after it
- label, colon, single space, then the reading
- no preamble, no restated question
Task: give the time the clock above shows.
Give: 2:55
